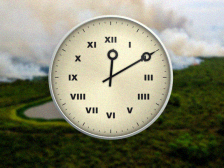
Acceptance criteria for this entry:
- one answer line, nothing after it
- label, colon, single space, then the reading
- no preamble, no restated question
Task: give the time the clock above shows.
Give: 12:10
